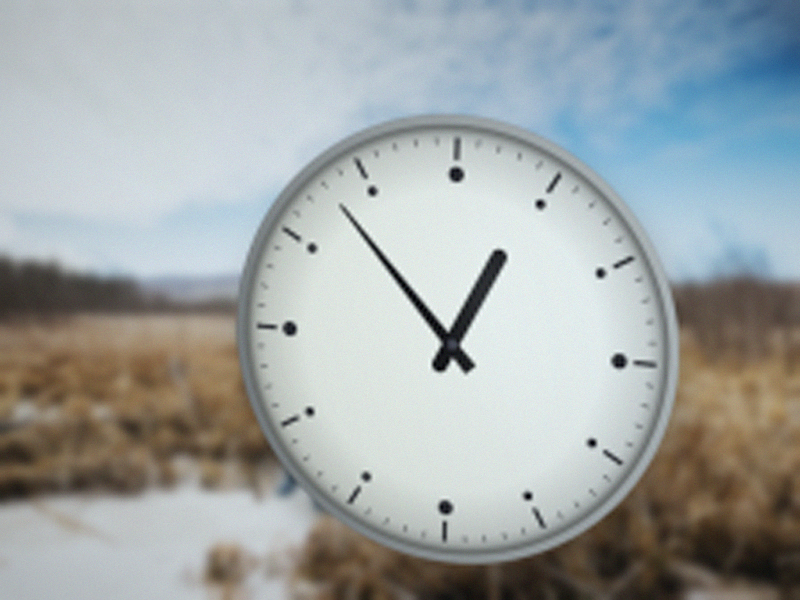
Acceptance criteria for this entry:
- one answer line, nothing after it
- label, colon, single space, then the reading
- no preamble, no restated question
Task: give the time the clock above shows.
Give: 12:53
